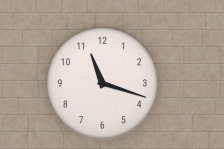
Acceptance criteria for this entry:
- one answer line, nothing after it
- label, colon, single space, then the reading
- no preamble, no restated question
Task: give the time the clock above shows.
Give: 11:18
